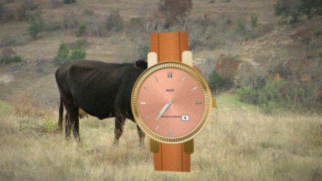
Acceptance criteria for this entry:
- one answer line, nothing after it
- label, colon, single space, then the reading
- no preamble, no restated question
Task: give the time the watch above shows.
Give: 7:37
